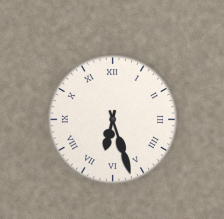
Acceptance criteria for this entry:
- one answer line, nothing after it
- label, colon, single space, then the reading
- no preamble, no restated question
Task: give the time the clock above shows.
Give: 6:27
